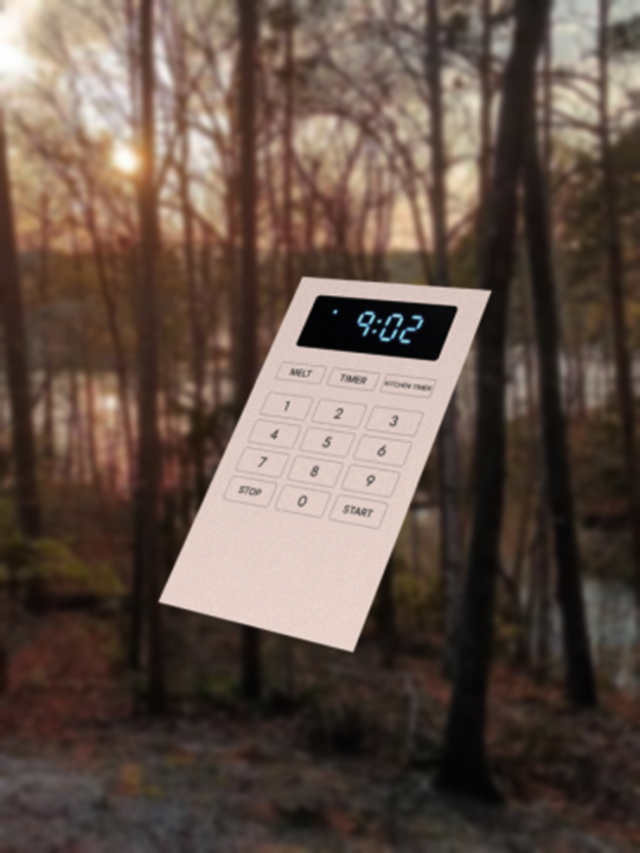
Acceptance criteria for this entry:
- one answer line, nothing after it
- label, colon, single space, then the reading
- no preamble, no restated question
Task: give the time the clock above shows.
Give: 9:02
